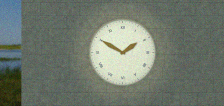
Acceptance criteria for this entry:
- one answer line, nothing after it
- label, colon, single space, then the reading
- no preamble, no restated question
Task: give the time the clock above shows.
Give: 1:50
